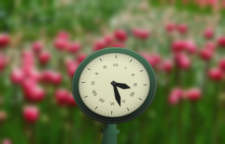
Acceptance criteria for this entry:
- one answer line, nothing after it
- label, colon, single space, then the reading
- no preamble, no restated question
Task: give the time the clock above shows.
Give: 3:27
